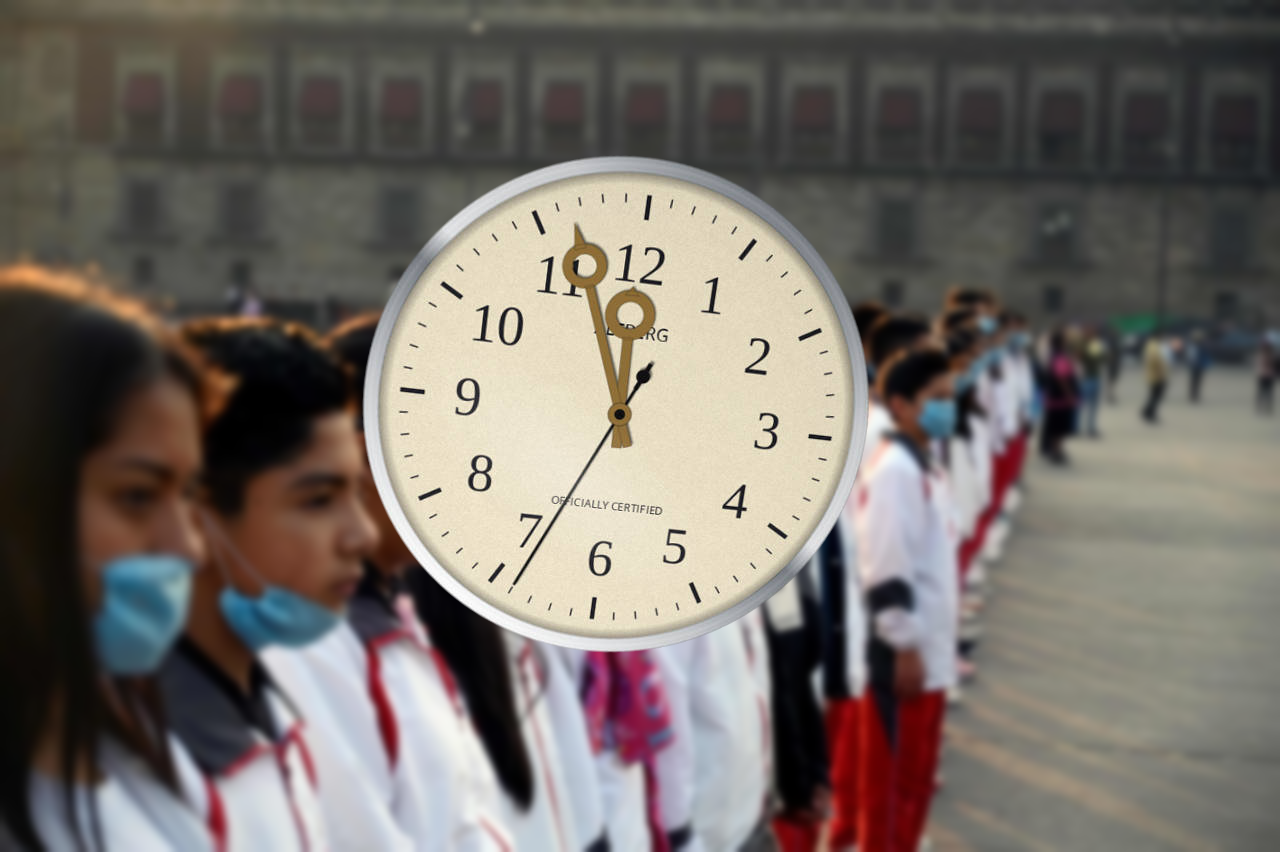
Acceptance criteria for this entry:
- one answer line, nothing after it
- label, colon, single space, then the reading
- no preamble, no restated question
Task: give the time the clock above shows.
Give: 11:56:34
